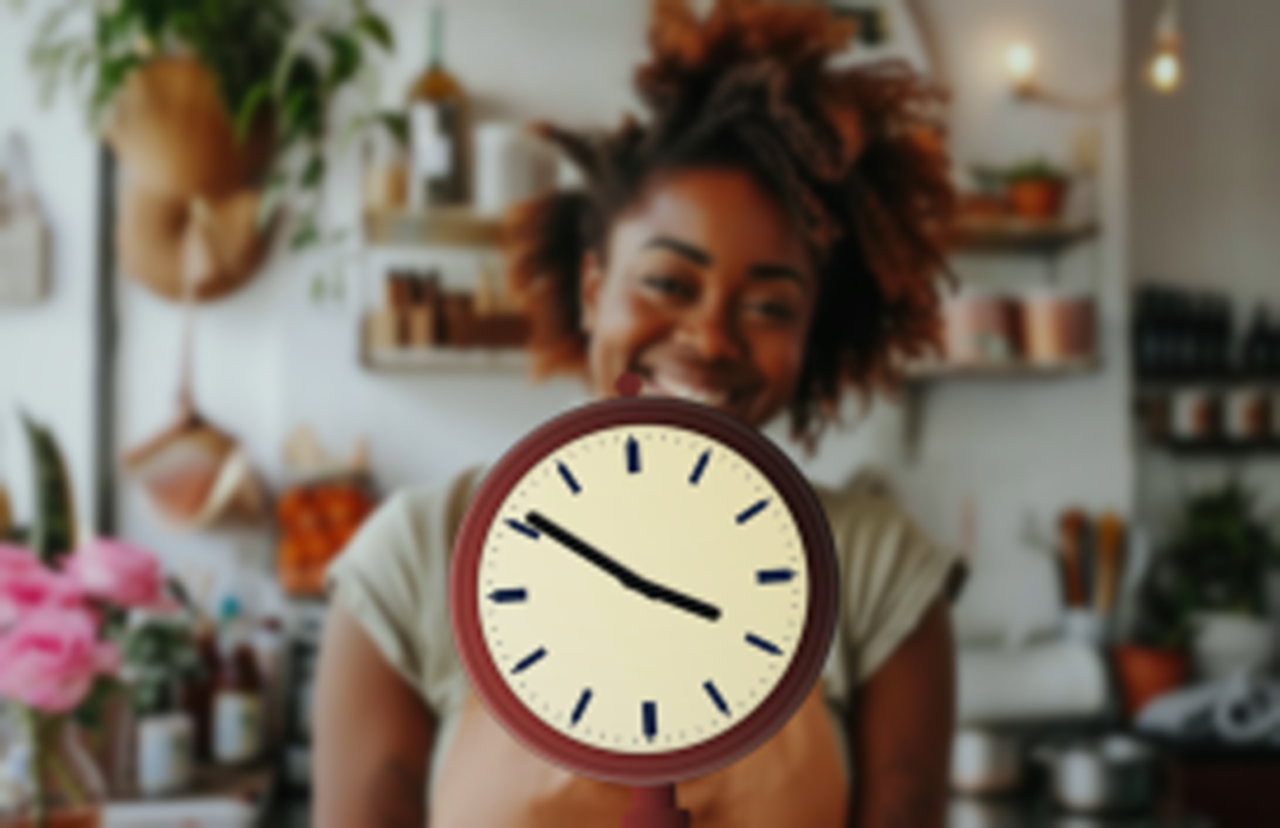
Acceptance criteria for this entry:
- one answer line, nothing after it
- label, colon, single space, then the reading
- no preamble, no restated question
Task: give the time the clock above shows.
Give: 3:51
